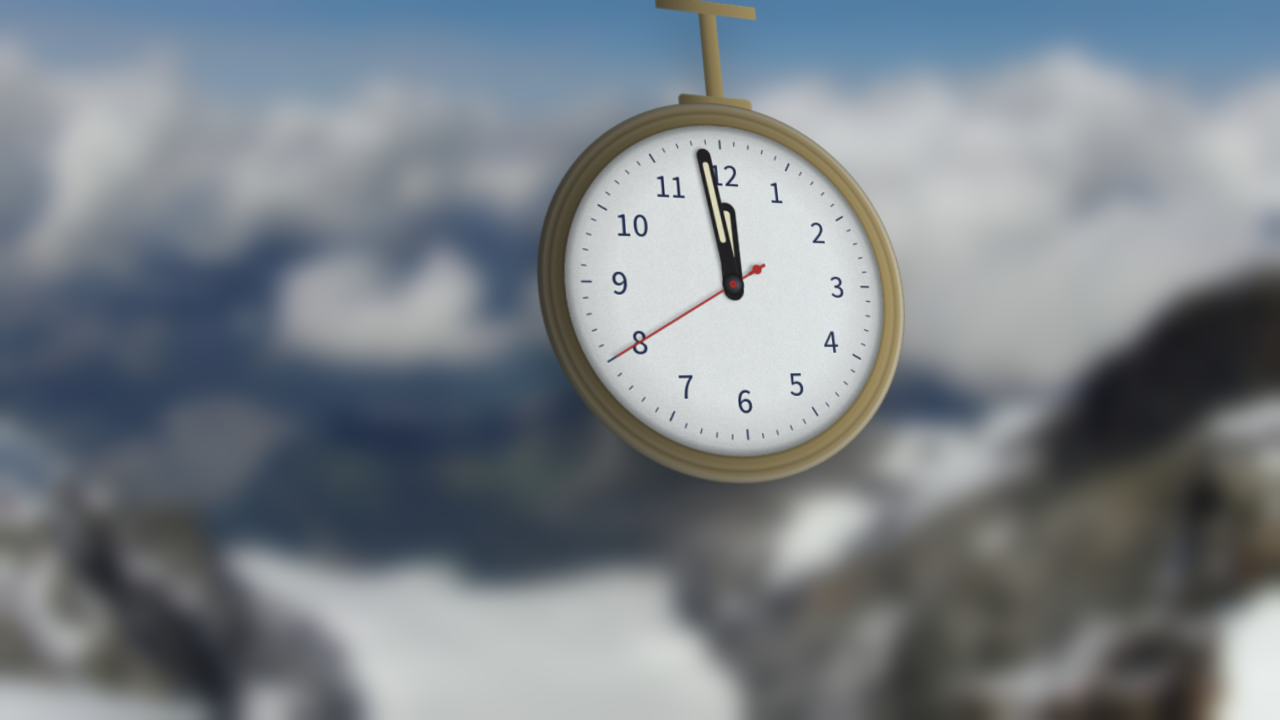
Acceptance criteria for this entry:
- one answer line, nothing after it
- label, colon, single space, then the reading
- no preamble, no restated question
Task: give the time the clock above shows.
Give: 11:58:40
